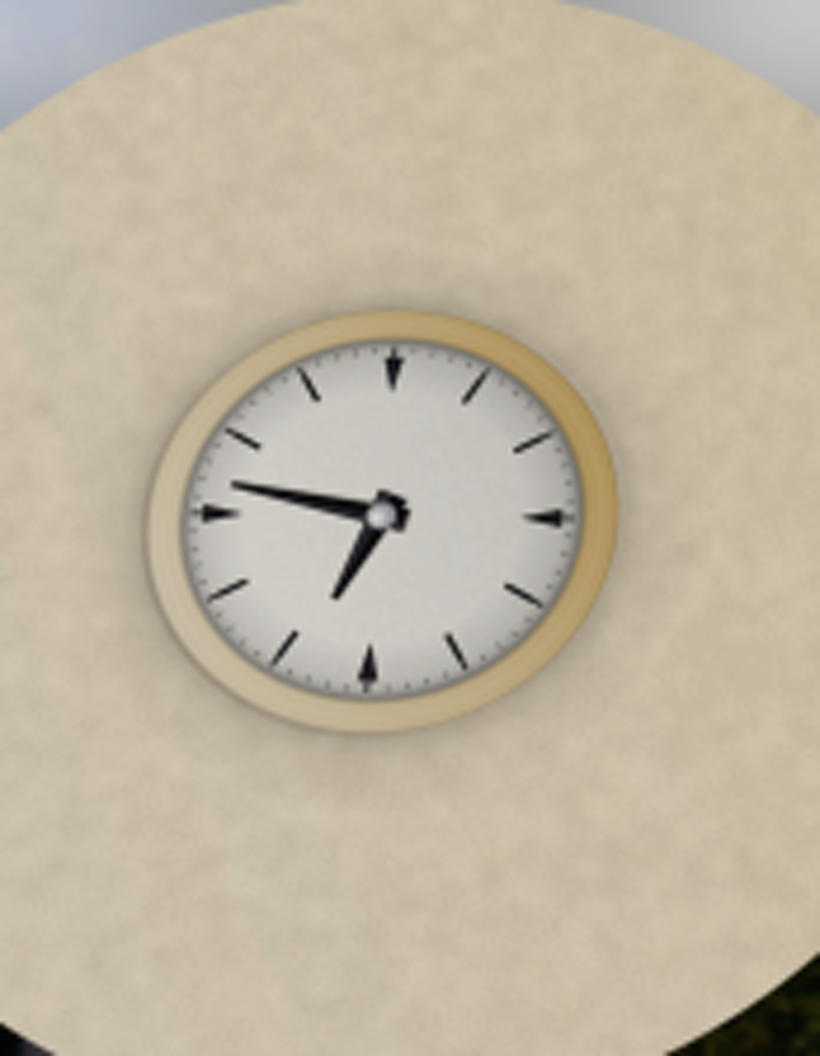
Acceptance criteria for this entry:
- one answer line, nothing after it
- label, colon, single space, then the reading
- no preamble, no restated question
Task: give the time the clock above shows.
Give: 6:47
